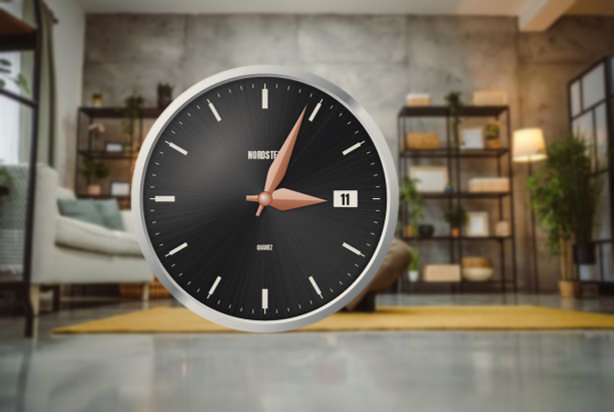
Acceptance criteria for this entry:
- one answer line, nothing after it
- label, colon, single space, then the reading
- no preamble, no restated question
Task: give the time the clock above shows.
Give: 3:04
